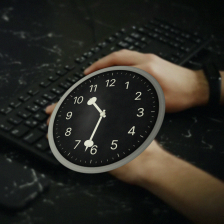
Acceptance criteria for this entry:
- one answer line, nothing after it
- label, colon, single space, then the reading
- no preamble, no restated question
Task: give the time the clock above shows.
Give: 10:32
